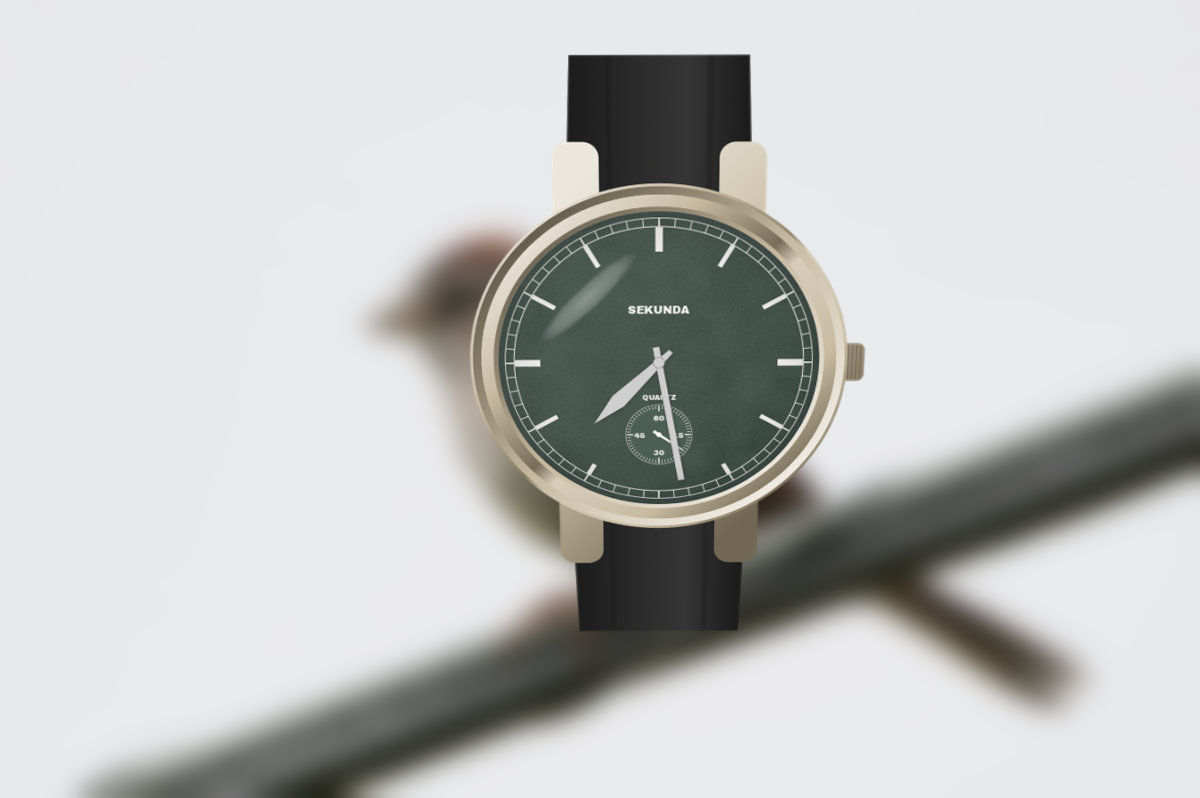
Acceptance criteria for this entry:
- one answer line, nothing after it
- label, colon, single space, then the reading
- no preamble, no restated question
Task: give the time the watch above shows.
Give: 7:28:21
